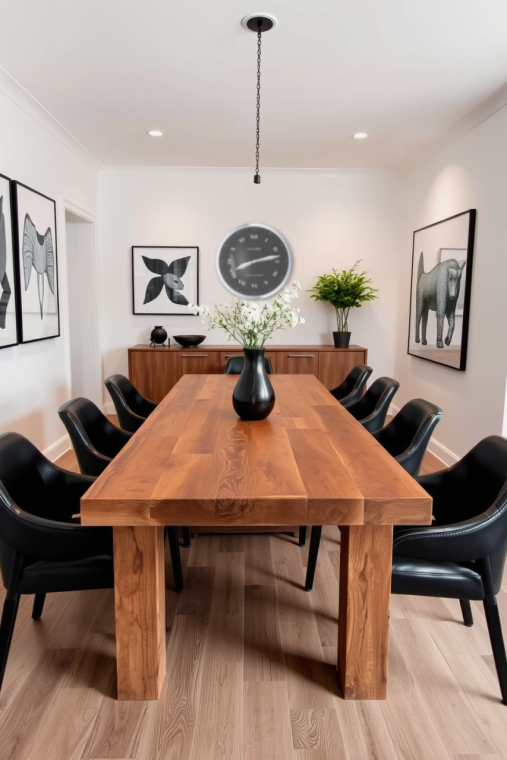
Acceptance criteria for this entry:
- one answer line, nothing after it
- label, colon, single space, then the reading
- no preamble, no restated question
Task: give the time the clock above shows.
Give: 8:13
